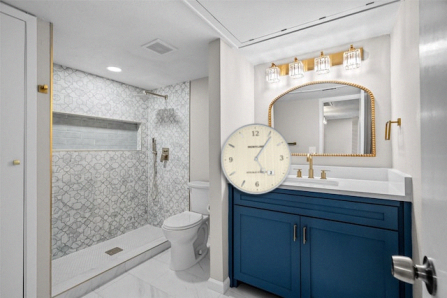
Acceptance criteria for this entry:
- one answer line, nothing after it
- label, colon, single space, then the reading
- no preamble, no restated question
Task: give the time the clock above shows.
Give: 5:06
